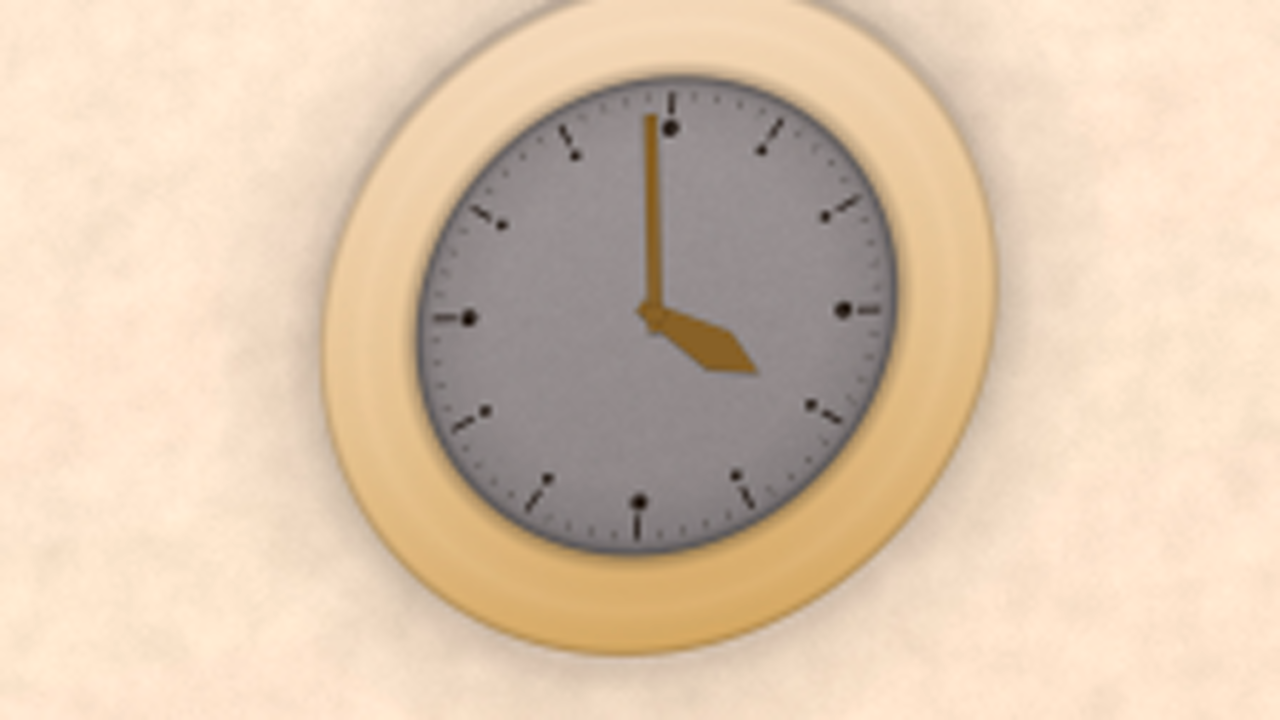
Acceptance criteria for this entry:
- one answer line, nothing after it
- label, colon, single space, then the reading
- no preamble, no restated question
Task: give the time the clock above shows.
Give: 3:59
